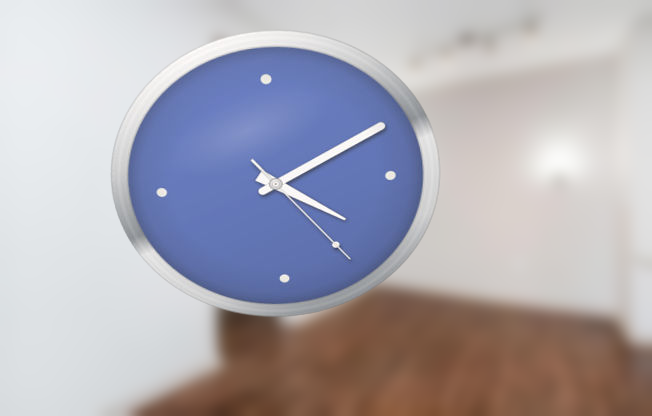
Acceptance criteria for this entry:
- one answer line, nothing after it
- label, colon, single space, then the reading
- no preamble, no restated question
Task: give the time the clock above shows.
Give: 4:10:24
